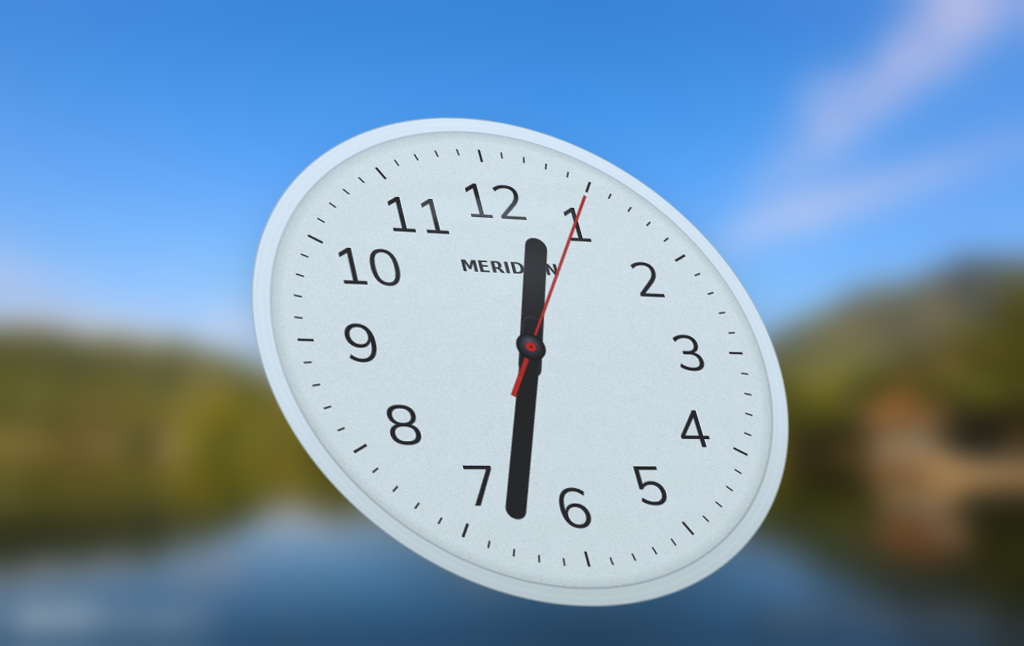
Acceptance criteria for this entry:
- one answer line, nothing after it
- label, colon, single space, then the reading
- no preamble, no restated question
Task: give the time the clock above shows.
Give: 12:33:05
